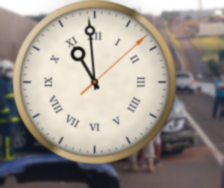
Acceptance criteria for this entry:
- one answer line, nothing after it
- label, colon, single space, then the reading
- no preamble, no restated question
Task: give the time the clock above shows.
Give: 10:59:08
